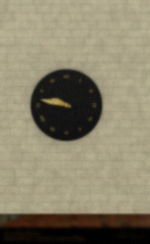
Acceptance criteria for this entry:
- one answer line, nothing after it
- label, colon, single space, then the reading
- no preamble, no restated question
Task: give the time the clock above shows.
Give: 9:47
